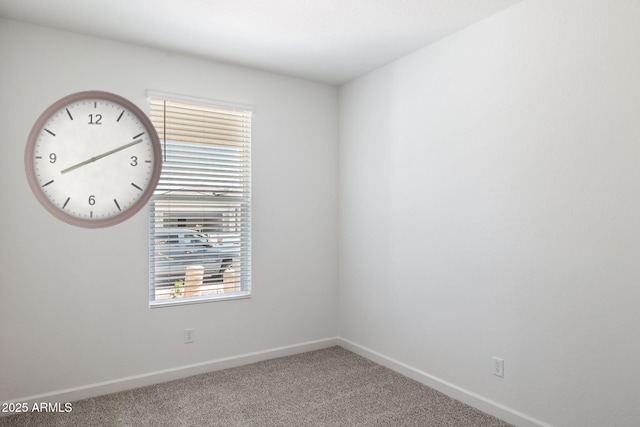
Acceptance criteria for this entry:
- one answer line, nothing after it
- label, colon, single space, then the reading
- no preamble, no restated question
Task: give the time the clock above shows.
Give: 8:11
